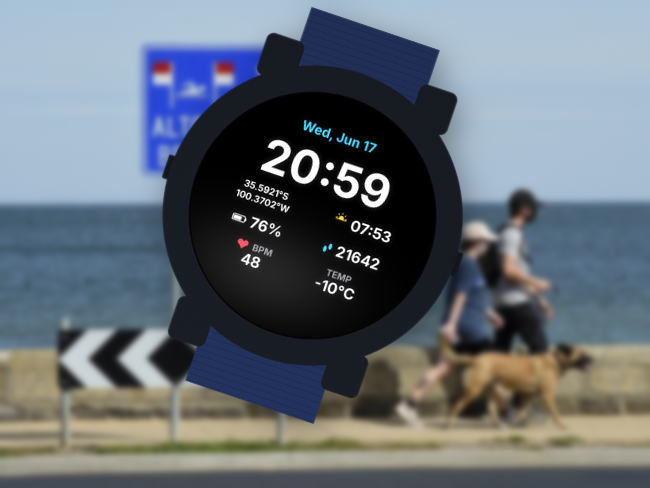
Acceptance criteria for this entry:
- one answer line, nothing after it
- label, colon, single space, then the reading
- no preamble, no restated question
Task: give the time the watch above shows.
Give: 20:59
